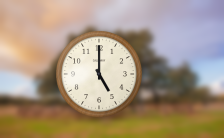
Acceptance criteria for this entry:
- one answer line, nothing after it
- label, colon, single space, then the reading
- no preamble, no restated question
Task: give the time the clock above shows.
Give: 5:00
